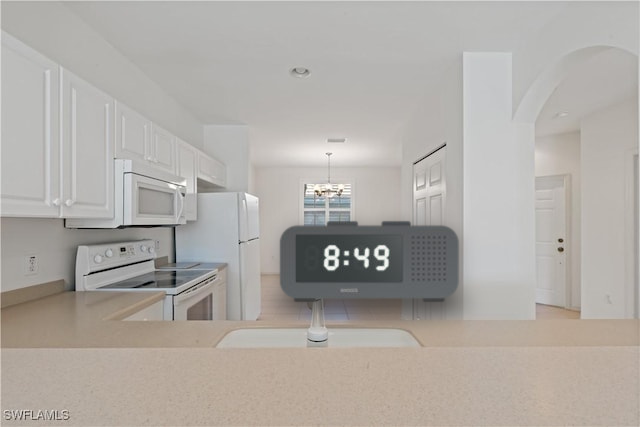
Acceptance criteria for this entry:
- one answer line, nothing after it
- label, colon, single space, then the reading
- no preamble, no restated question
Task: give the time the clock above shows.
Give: 8:49
